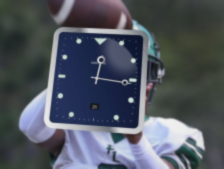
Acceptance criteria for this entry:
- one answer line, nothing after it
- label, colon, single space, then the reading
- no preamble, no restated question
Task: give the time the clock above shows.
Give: 12:16
